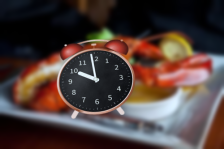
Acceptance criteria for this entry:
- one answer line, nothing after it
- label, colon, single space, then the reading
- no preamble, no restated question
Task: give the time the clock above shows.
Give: 9:59
